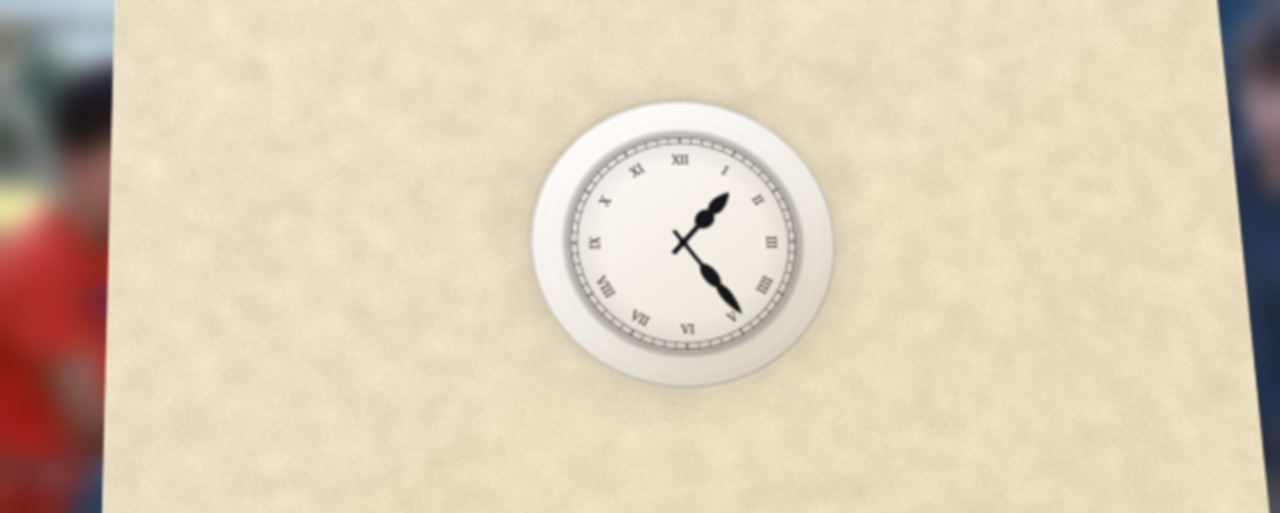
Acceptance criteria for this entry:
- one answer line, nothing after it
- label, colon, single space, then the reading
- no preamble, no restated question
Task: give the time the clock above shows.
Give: 1:24
